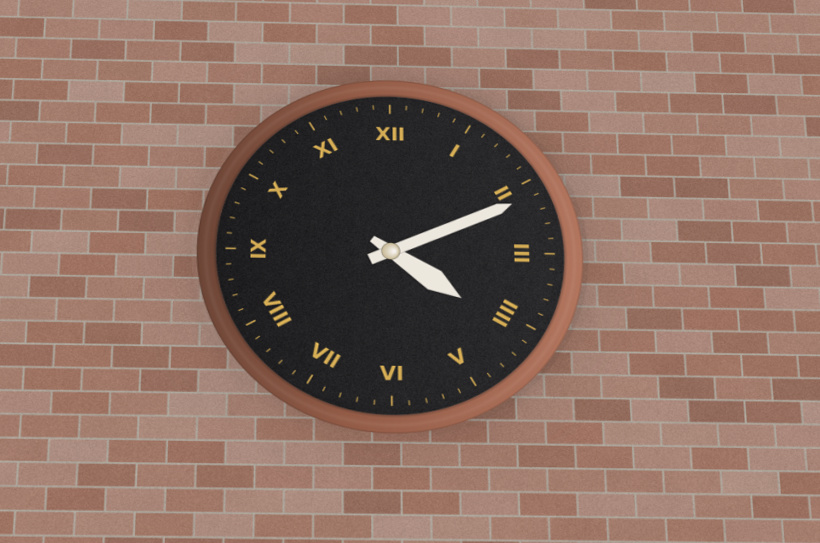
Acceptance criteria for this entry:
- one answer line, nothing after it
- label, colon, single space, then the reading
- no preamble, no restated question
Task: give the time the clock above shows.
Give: 4:11
